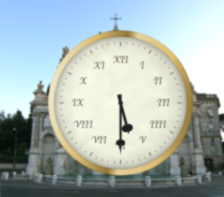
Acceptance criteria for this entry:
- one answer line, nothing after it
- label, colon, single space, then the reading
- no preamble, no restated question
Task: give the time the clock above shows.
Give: 5:30
